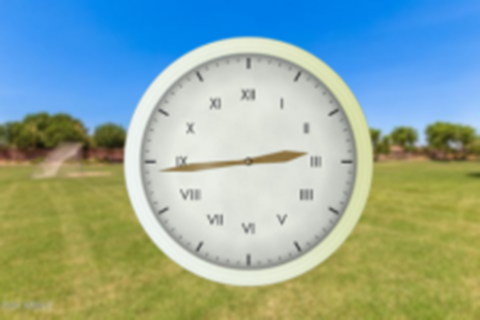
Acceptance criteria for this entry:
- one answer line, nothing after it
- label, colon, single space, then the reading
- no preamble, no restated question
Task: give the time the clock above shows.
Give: 2:44
